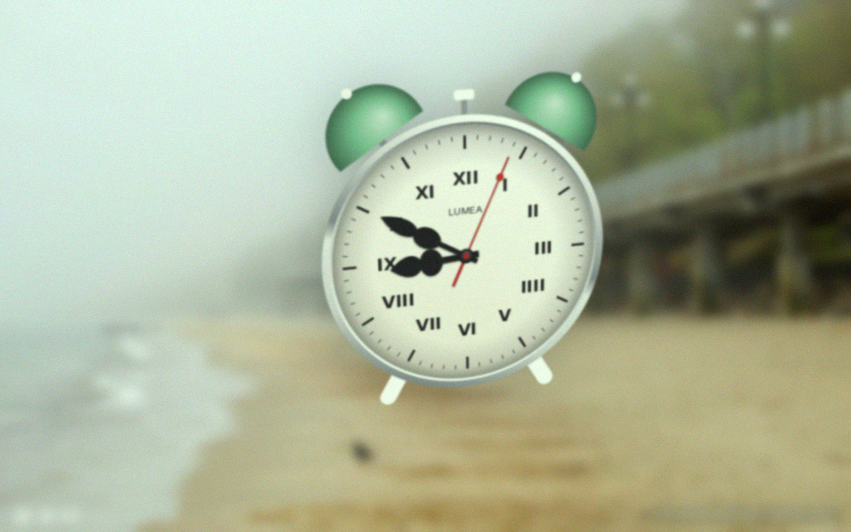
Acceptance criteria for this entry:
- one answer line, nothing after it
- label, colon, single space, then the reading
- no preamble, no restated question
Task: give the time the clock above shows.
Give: 8:50:04
